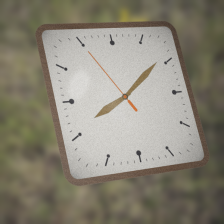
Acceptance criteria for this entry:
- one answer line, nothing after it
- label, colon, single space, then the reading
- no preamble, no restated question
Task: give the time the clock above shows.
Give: 8:08:55
